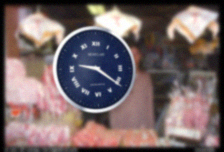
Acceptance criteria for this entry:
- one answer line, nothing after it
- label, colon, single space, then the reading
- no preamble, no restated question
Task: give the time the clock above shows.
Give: 9:21
